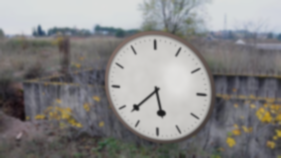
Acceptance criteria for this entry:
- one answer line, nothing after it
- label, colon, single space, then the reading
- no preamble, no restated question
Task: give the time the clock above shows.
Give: 5:38
